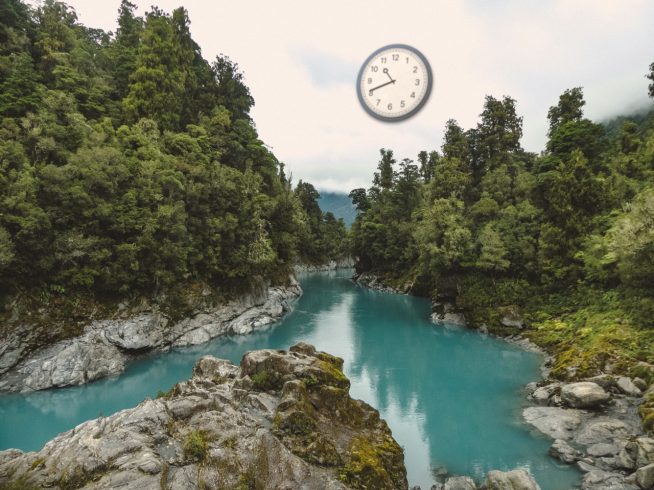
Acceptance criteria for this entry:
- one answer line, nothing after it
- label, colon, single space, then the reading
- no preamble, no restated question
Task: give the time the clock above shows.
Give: 10:41
